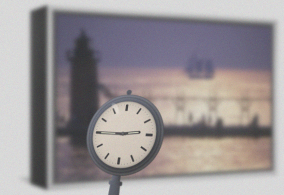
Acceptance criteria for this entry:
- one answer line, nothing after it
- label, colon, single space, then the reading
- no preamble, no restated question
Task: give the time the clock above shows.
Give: 2:45
